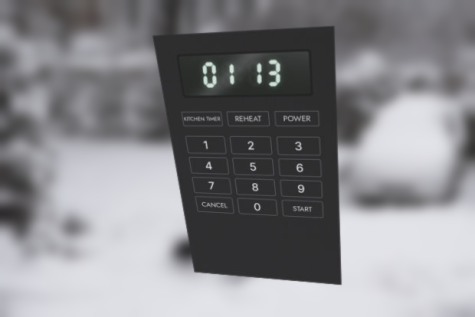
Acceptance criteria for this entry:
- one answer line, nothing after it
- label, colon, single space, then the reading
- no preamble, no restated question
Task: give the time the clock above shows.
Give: 1:13
